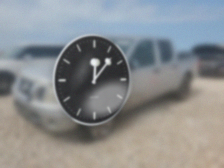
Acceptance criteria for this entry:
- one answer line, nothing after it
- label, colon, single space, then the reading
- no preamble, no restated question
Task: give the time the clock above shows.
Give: 12:07
